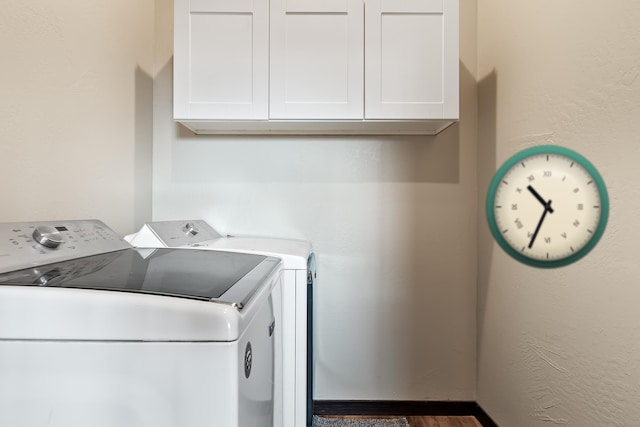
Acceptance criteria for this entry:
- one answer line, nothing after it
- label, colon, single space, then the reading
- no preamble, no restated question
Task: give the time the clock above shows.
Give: 10:34
